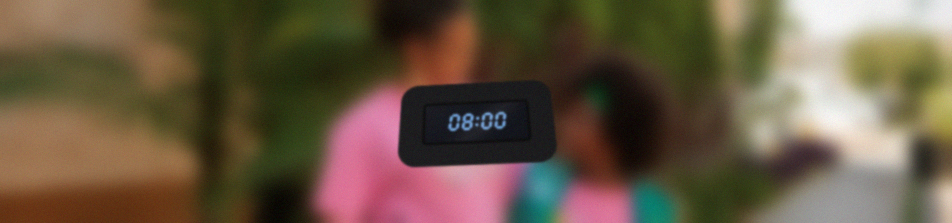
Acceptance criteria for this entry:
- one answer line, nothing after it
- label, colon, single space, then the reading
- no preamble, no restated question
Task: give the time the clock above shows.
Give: 8:00
